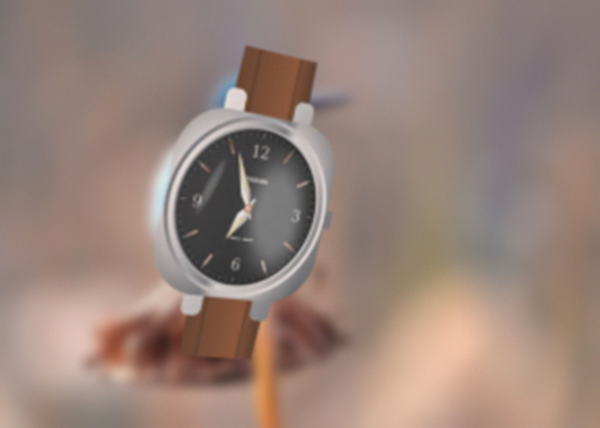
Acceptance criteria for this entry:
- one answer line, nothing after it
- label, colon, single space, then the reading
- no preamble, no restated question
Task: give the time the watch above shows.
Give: 6:56
